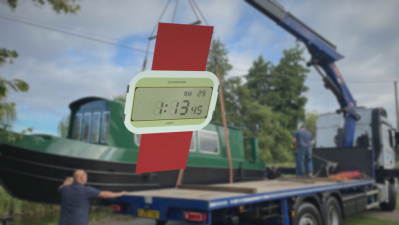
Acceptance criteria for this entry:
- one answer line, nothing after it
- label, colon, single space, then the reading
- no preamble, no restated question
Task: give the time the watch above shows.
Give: 1:13:45
